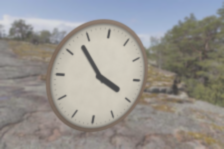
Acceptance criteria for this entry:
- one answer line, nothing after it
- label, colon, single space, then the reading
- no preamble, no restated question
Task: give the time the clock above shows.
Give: 3:53
